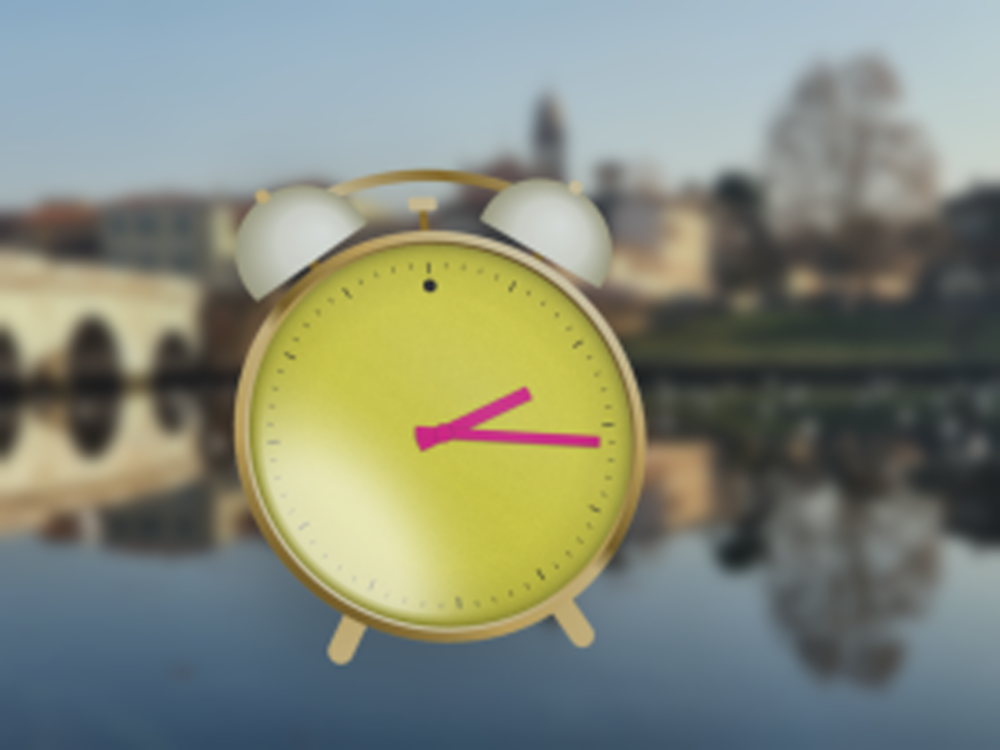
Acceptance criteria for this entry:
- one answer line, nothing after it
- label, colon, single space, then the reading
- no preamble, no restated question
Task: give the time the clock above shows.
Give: 2:16
